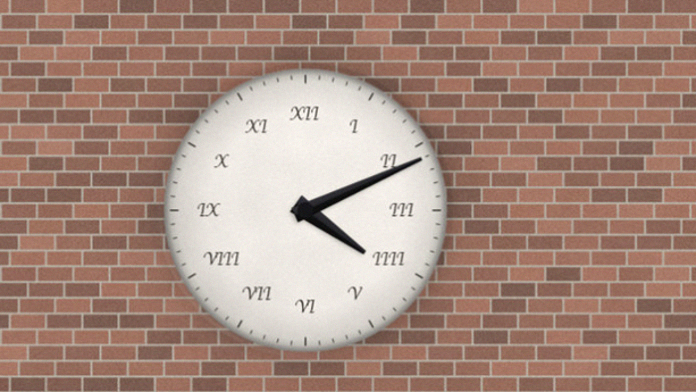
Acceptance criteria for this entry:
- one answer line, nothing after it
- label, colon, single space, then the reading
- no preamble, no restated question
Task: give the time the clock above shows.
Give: 4:11
